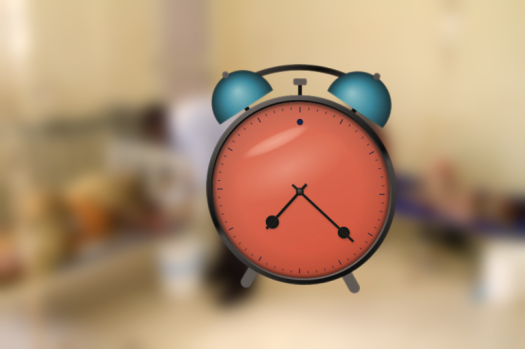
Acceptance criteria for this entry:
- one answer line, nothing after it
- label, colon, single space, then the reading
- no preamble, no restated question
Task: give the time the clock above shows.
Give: 7:22
